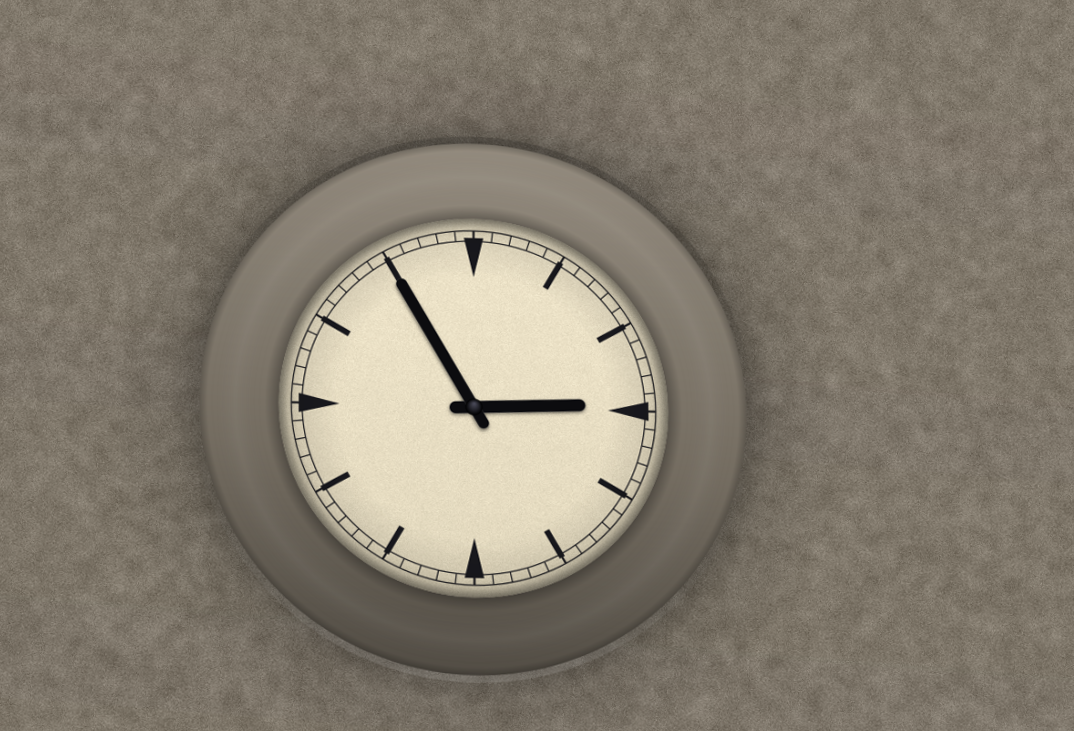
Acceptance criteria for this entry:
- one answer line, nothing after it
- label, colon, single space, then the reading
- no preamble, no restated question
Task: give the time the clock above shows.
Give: 2:55
